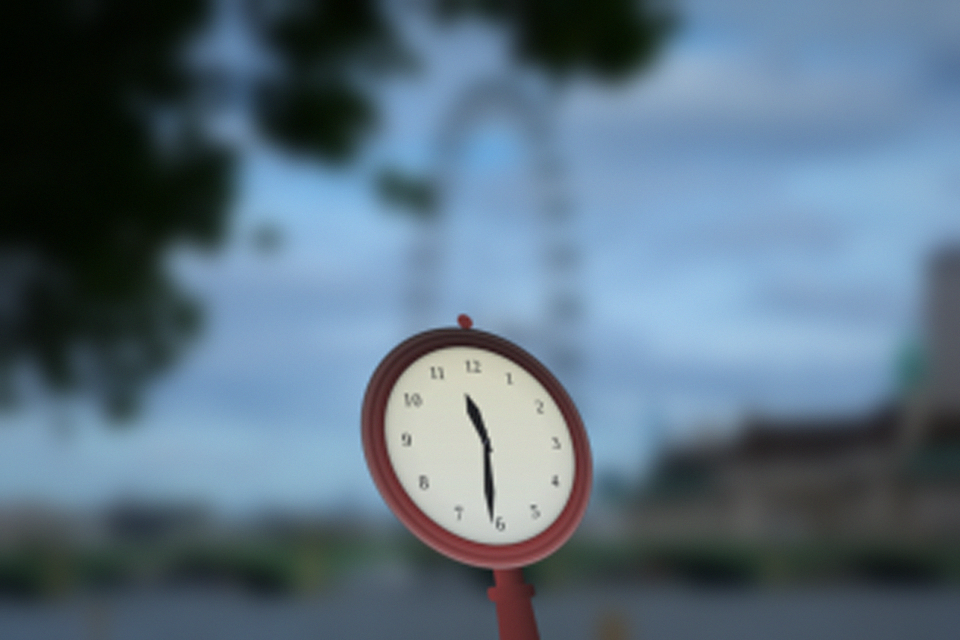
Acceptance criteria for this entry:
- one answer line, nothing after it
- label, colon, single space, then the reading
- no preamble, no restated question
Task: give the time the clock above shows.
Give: 11:31
